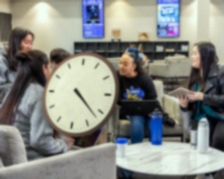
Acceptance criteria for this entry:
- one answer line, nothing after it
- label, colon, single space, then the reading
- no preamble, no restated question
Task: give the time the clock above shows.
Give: 4:22
